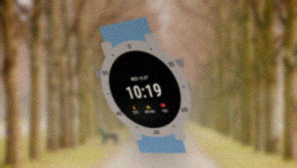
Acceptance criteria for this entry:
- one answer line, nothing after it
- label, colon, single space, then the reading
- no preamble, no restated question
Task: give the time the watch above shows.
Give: 10:19
